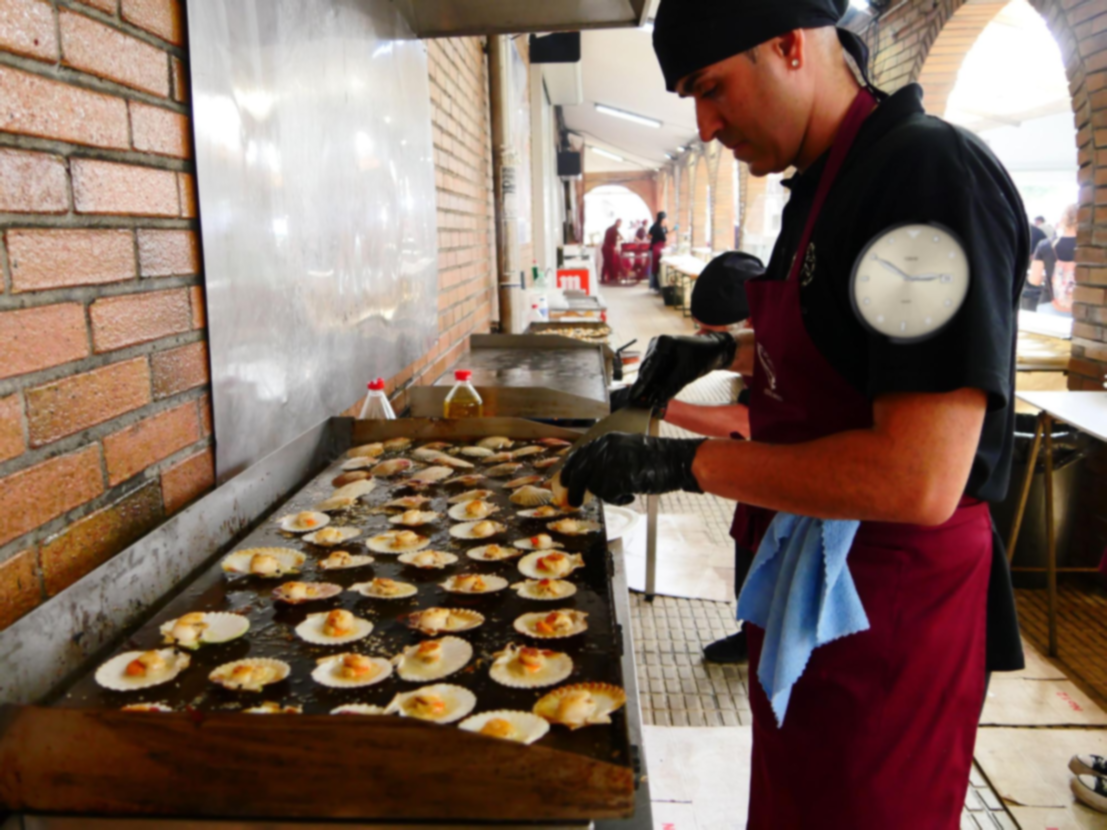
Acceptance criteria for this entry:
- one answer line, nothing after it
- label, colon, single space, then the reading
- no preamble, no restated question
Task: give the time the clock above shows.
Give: 2:50
